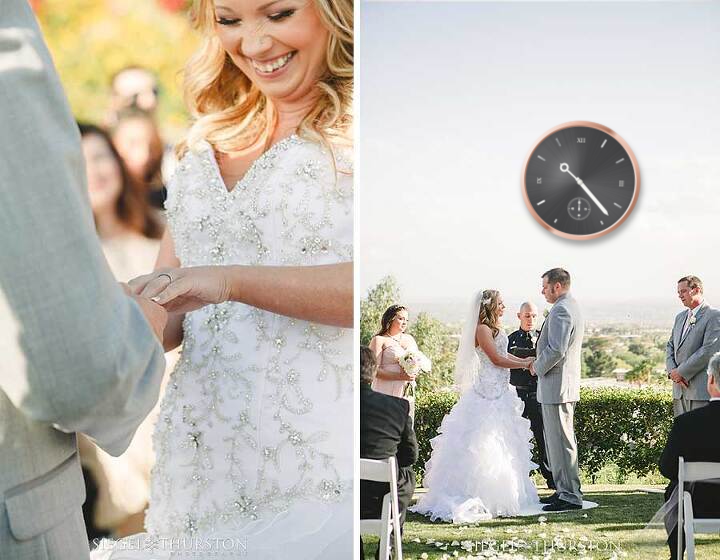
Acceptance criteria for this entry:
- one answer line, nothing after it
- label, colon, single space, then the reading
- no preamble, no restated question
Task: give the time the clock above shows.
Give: 10:23
